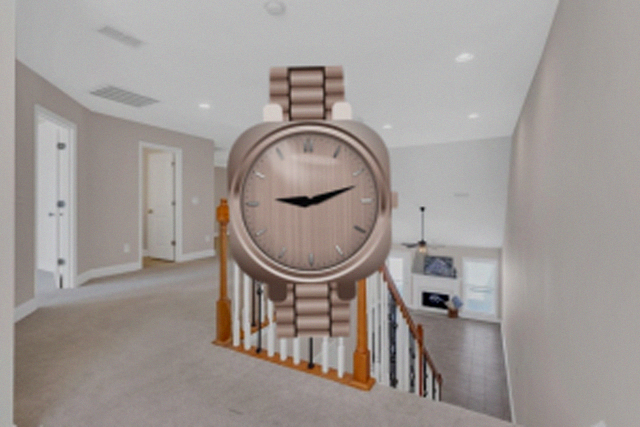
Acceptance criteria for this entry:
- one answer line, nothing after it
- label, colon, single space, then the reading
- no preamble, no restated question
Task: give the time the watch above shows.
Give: 9:12
